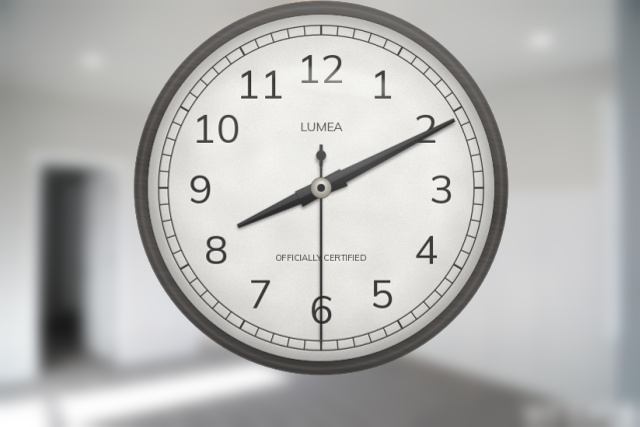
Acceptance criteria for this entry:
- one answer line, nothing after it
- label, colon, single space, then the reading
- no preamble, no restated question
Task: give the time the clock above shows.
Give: 8:10:30
